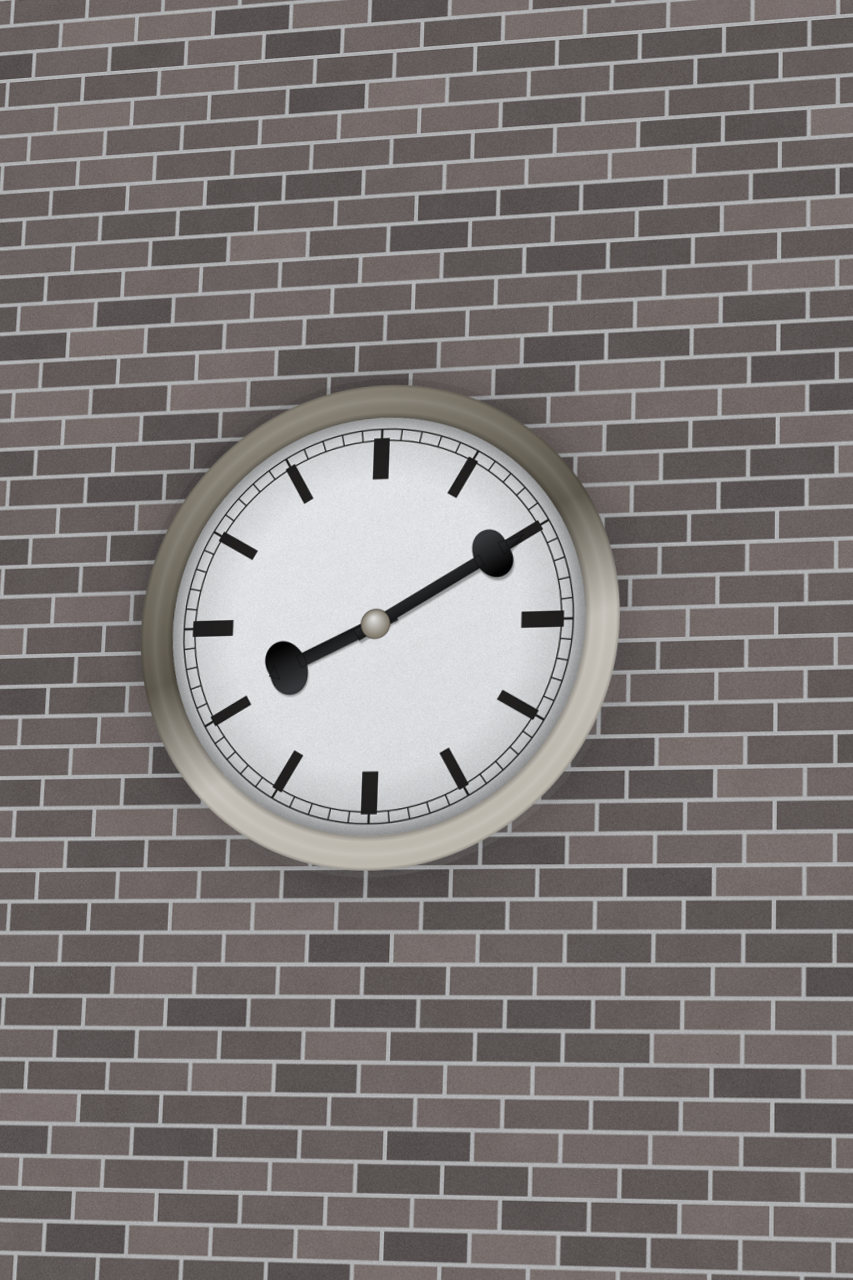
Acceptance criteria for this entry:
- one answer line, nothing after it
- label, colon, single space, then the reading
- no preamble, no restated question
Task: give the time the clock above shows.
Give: 8:10
